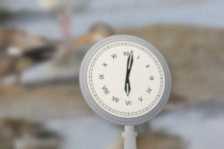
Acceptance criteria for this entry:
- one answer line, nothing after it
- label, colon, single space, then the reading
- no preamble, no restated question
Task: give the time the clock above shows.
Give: 6:02
